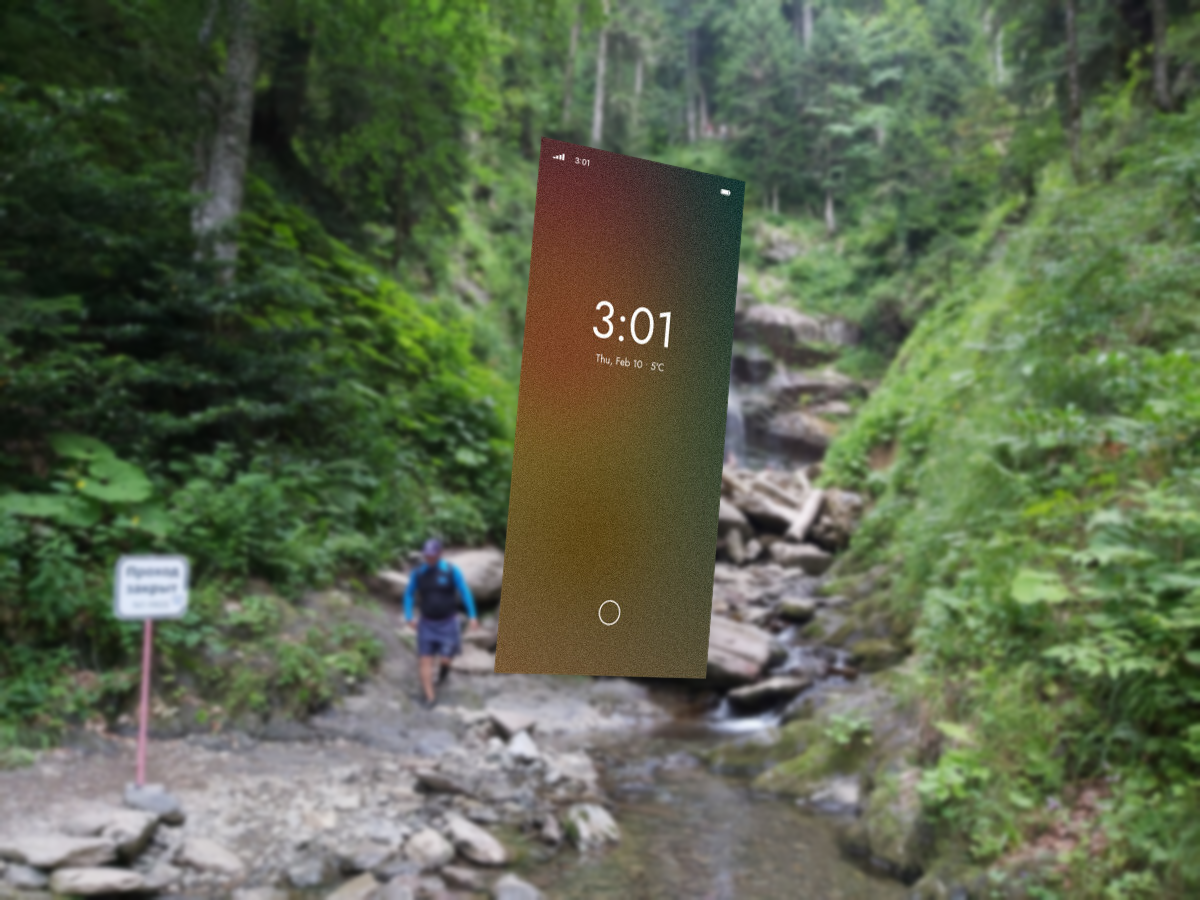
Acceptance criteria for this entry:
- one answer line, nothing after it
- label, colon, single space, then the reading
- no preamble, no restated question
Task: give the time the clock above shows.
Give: 3:01
